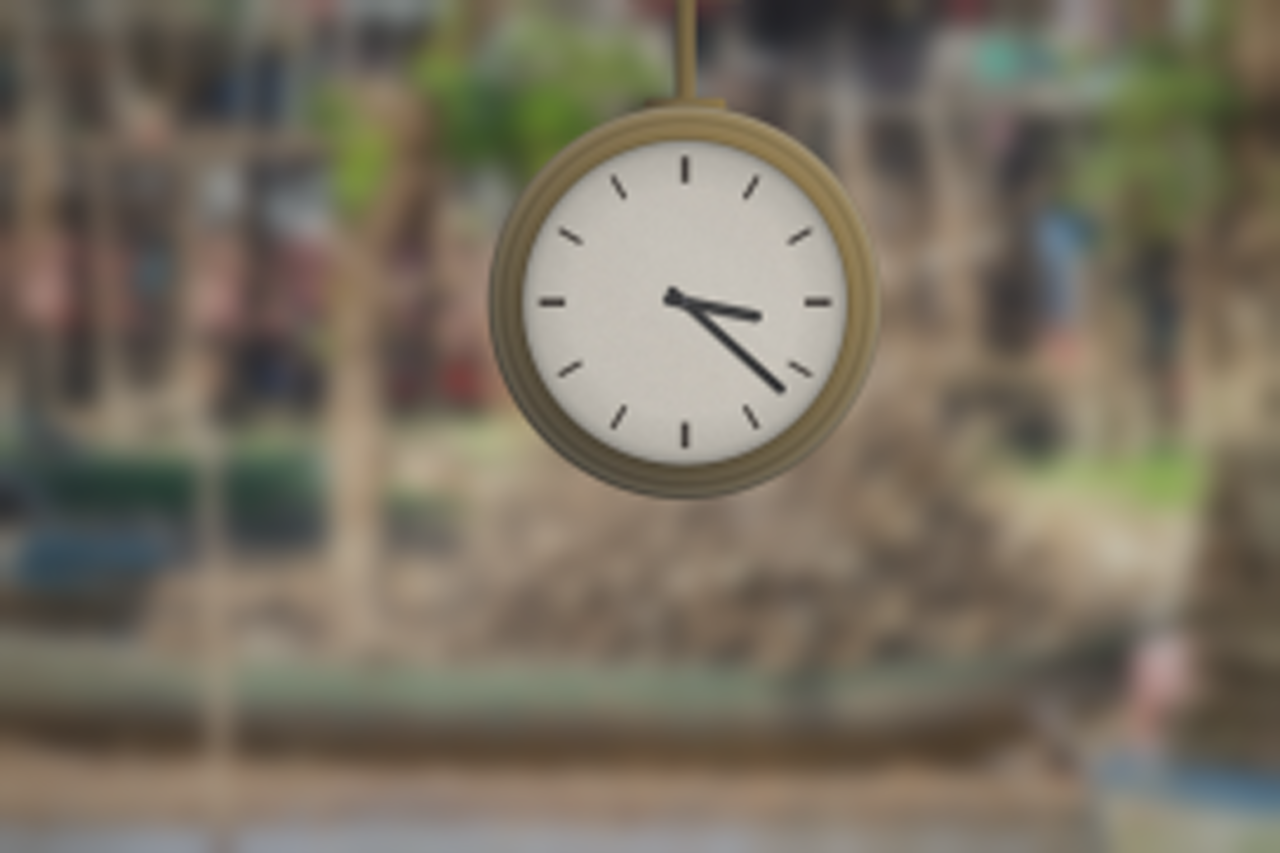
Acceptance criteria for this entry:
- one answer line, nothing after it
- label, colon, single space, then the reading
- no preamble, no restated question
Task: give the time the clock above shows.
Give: 3:22
